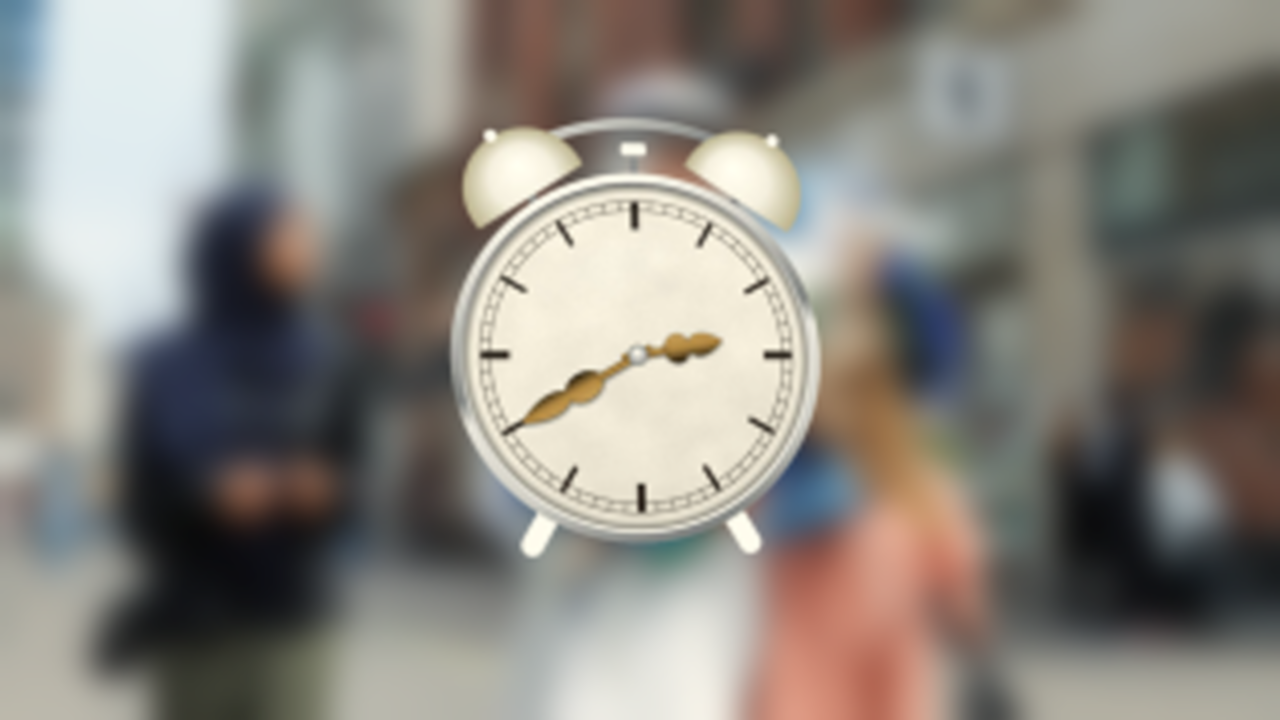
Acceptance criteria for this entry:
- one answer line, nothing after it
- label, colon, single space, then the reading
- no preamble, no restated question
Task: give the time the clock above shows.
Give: 2:40
